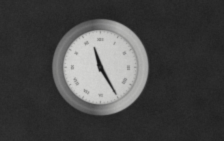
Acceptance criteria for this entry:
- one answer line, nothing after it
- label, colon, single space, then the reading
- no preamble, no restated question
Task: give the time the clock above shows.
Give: 11:25
